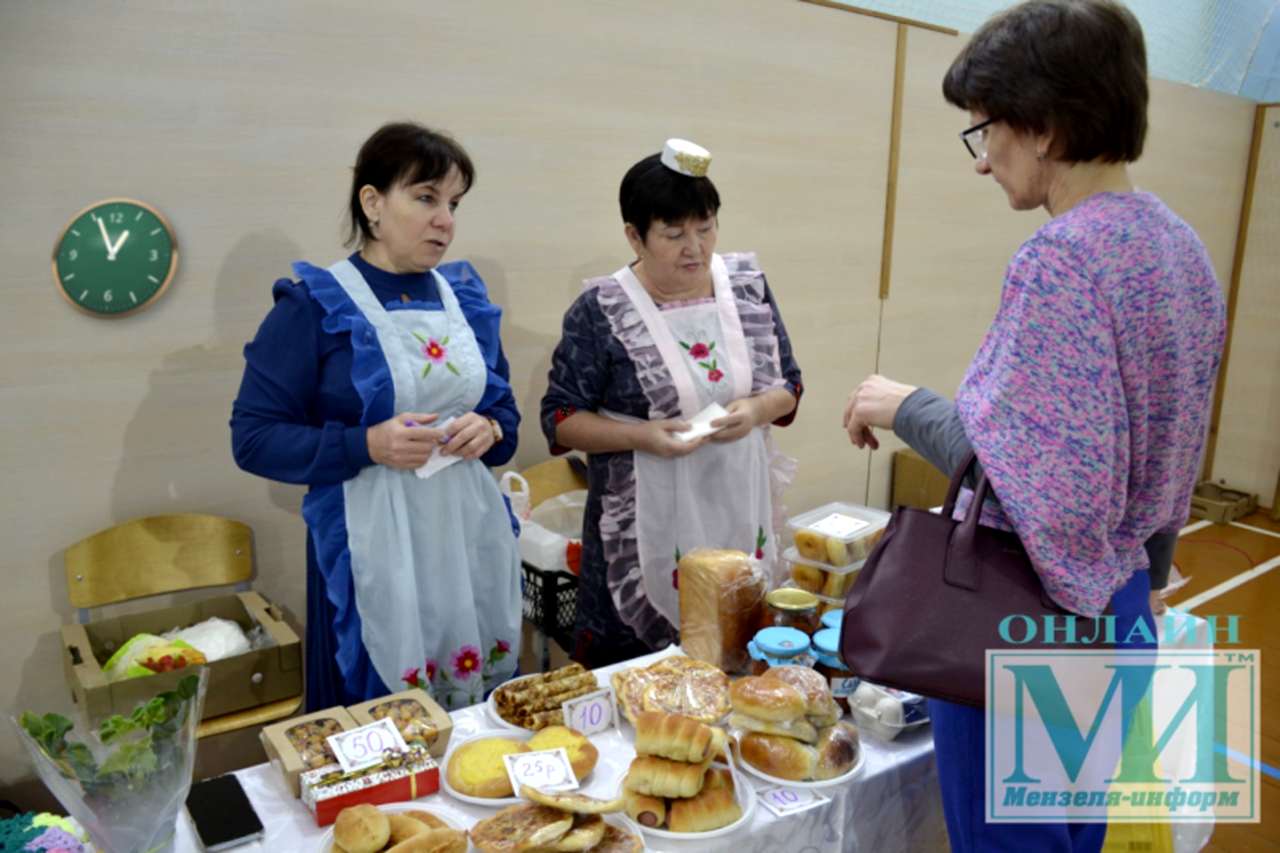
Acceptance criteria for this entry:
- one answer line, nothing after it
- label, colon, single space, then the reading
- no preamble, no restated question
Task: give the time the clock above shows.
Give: 12:56
